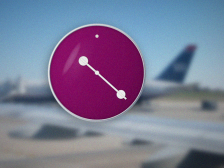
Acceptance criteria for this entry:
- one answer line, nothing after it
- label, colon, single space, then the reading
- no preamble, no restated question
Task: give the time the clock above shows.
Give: 10:22
